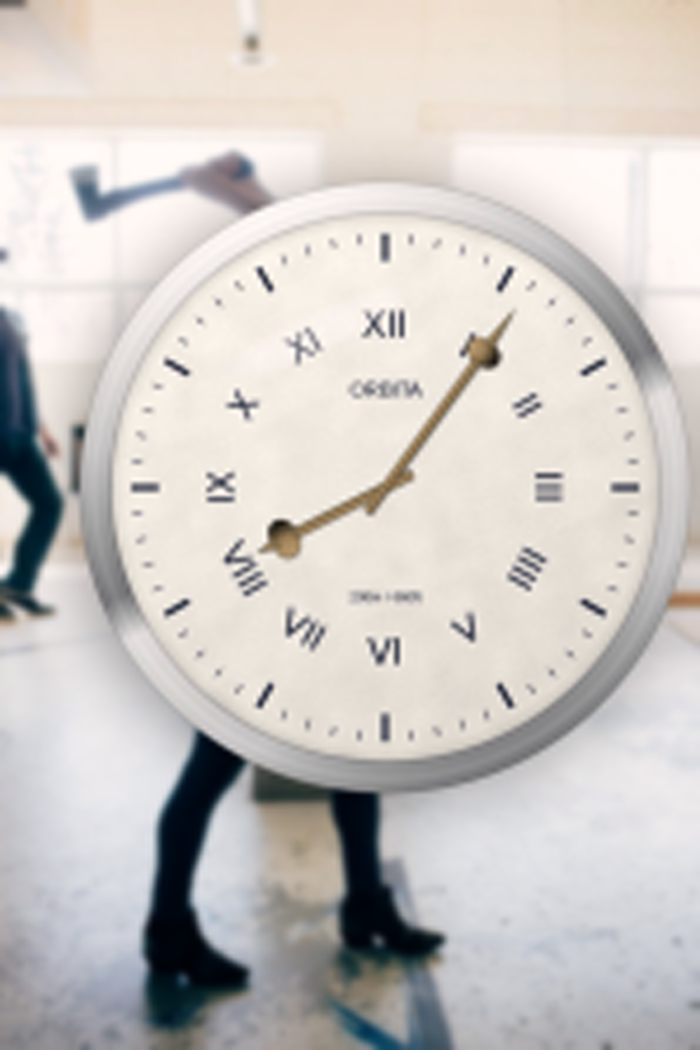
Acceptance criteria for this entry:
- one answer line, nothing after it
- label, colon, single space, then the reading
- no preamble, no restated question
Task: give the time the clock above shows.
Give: 8:06
